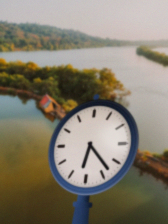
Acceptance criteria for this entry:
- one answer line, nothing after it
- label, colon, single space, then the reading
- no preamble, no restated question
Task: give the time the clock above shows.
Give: 6:23
